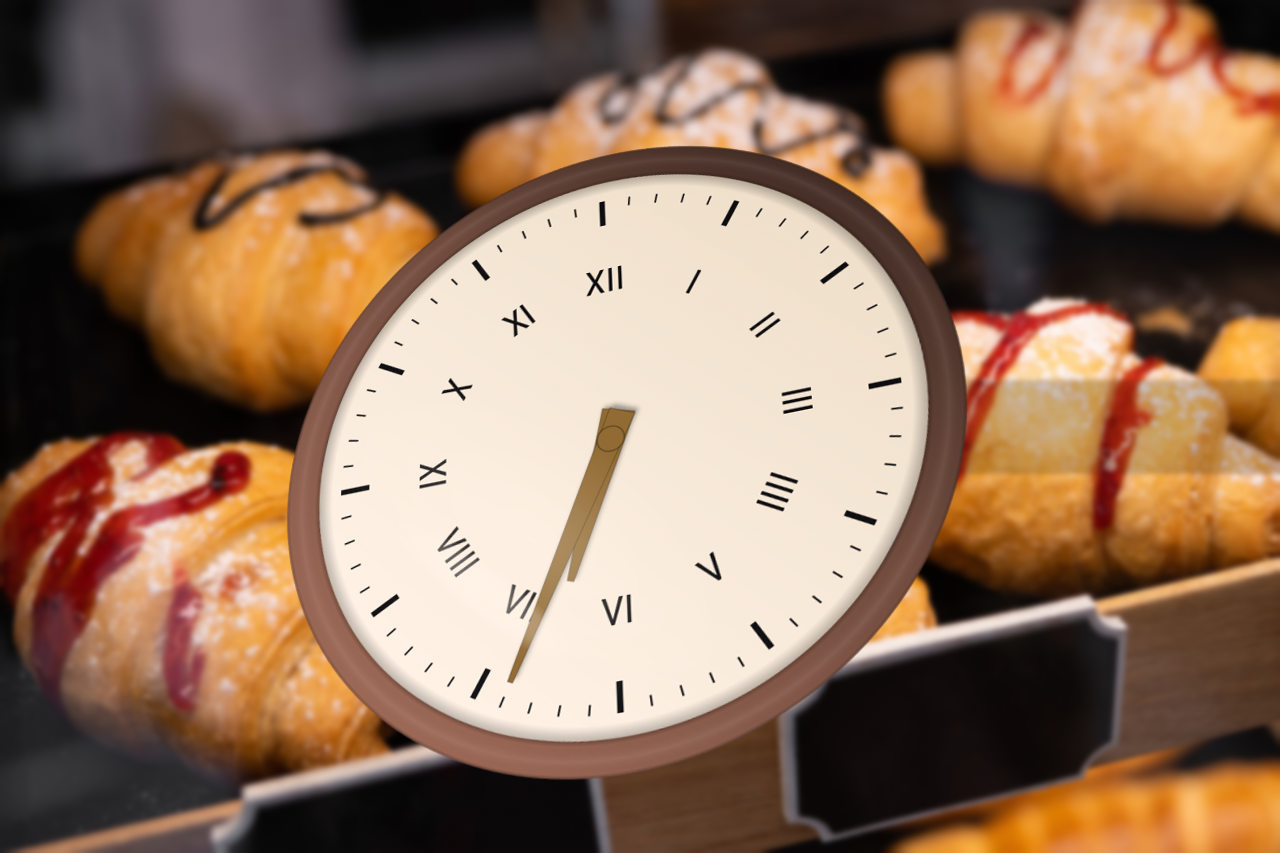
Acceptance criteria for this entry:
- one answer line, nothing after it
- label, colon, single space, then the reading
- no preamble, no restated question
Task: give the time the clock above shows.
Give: 6:34
